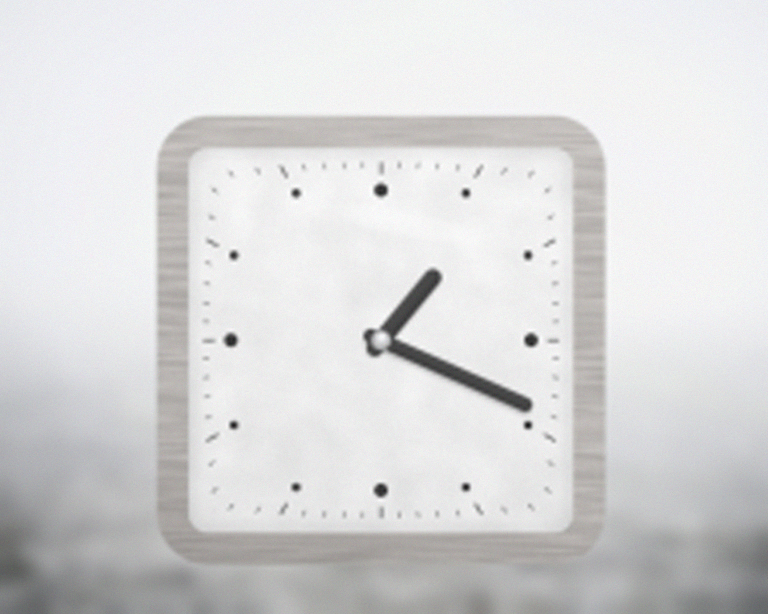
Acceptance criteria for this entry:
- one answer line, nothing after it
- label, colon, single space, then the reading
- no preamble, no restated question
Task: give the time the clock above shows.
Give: 1:19
